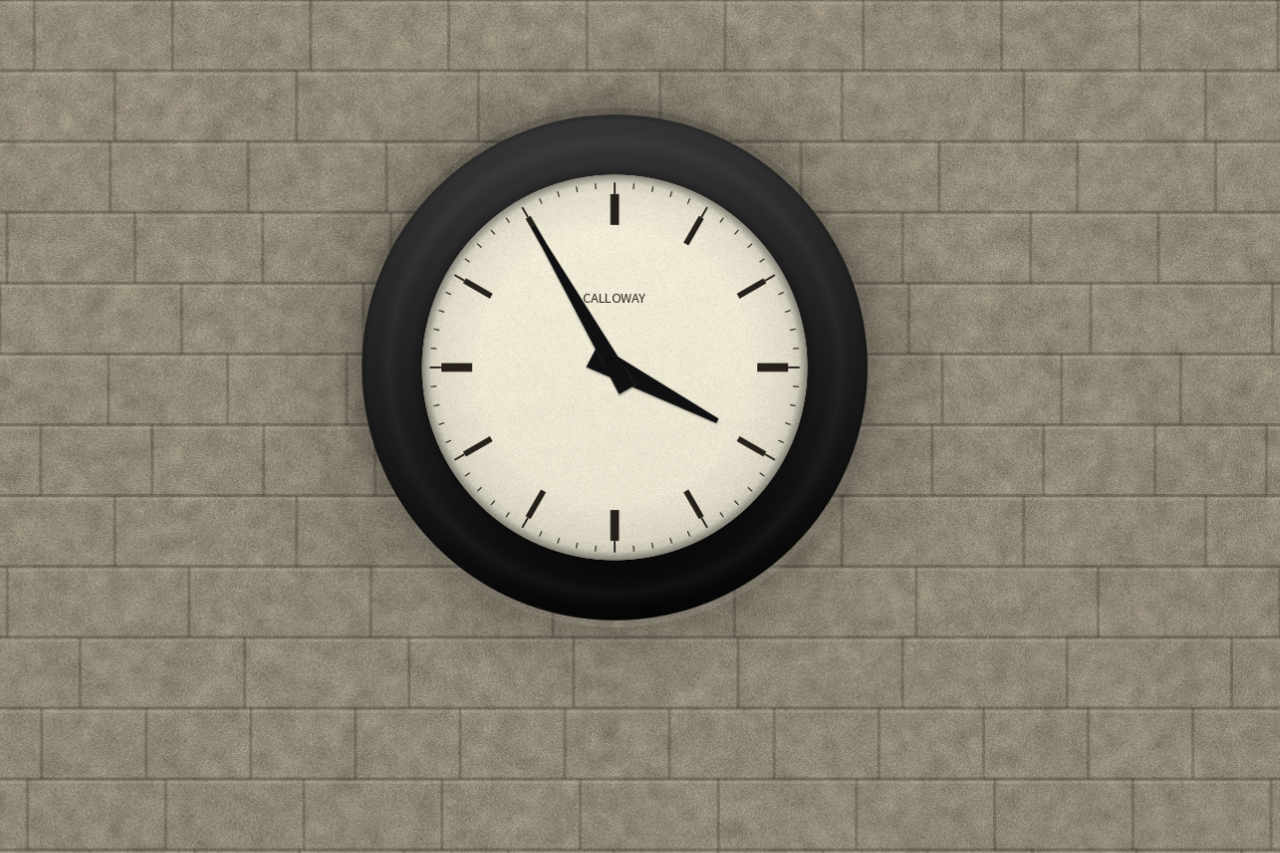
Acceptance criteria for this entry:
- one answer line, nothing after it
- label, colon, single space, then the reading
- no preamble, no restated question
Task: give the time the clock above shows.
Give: 3:55
